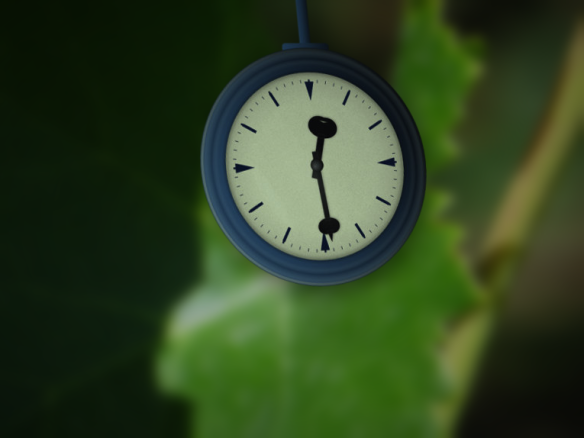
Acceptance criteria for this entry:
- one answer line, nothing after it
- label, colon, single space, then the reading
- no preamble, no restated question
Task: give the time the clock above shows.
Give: 12:29
